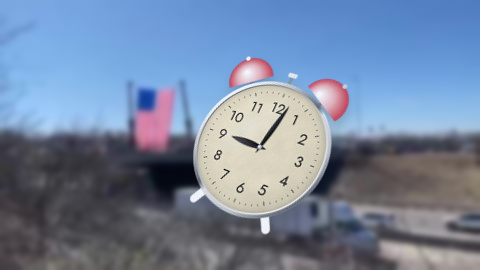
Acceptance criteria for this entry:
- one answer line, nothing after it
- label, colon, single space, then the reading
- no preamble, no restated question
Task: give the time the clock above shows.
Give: 9:02
